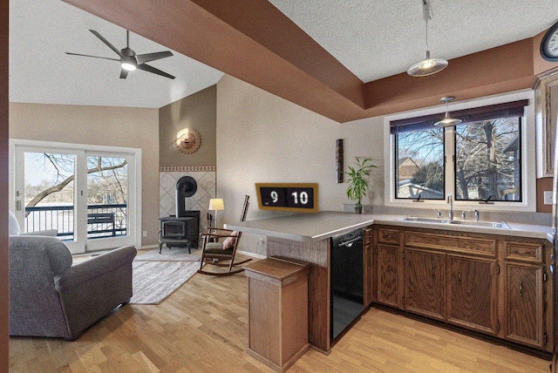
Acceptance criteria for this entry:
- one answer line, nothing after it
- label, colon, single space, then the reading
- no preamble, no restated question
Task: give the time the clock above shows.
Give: 9:10
